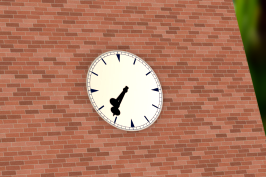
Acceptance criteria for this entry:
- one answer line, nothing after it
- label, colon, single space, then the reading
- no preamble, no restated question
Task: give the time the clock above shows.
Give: 7:36
